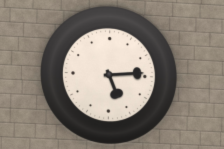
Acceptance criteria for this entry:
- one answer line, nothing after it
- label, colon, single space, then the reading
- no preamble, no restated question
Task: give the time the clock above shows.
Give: 5:14
